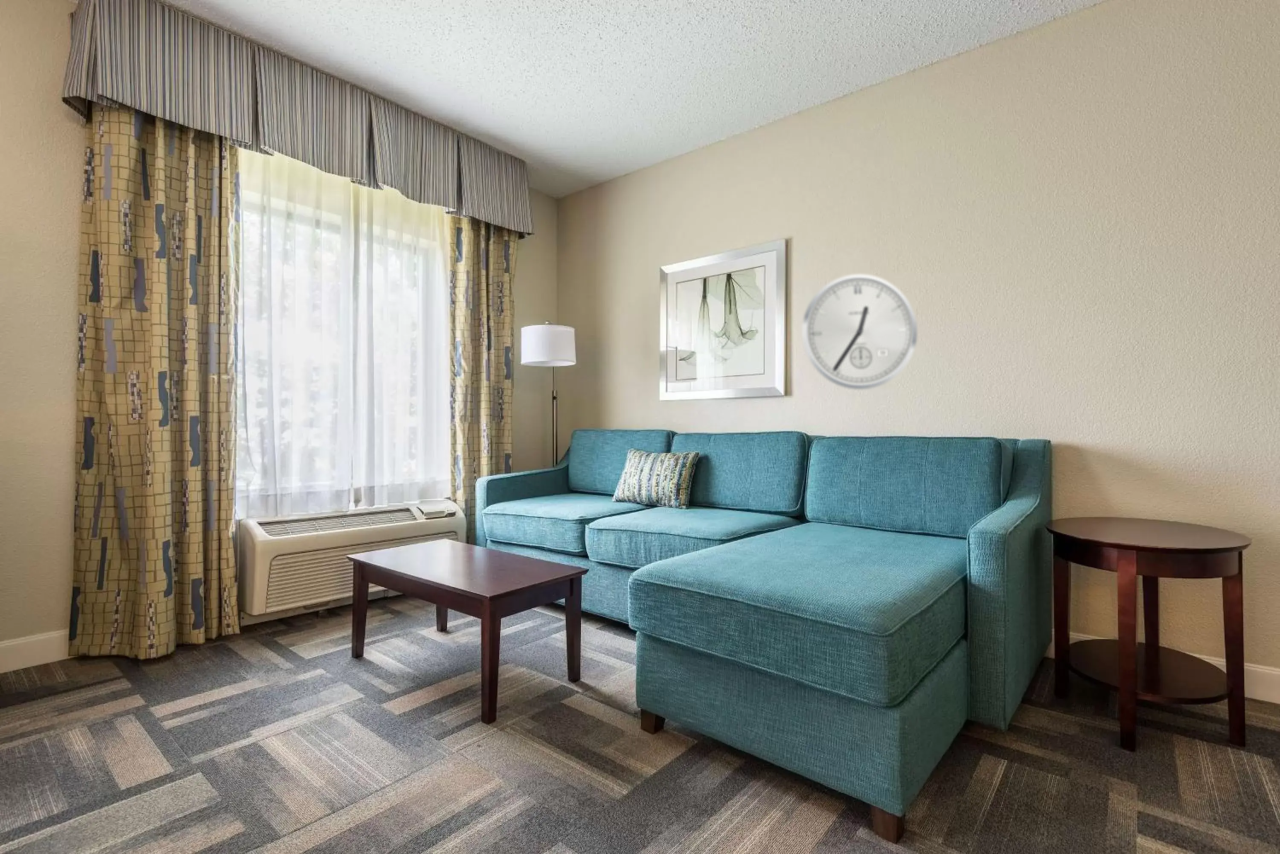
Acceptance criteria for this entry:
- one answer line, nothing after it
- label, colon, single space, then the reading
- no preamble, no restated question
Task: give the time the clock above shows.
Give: 12:36
